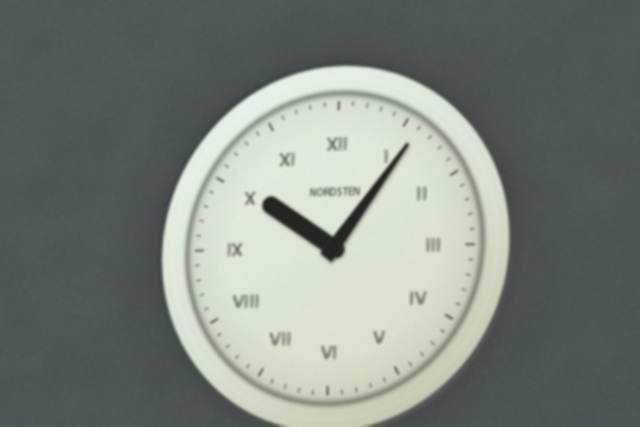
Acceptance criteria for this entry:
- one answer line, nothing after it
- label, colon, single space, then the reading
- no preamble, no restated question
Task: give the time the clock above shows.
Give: 10:06
